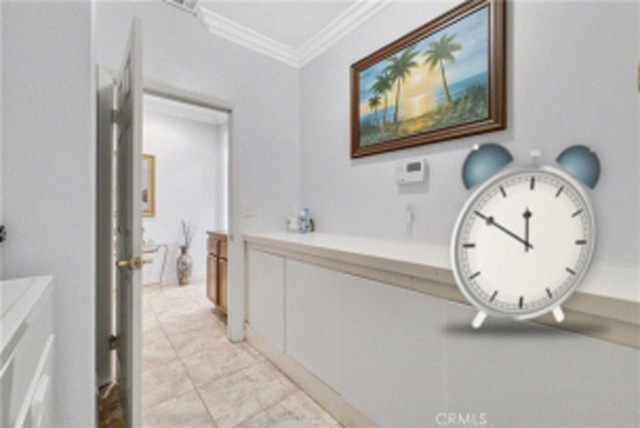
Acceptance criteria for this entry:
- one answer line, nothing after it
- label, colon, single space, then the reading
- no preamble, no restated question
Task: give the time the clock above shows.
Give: 11:50
